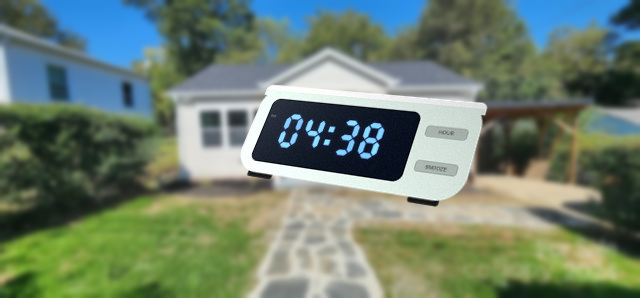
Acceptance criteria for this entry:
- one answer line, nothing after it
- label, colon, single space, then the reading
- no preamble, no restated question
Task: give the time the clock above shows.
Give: 4:38
